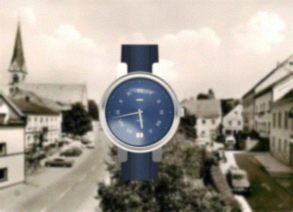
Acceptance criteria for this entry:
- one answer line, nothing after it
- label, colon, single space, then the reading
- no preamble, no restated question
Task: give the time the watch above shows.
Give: 5:43
